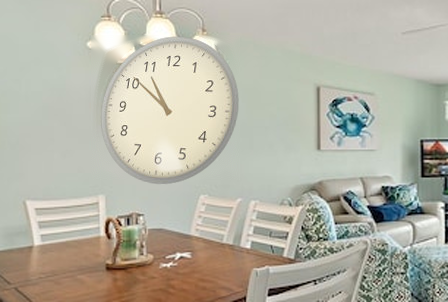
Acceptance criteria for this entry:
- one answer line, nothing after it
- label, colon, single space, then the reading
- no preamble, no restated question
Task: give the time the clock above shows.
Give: 10:51
